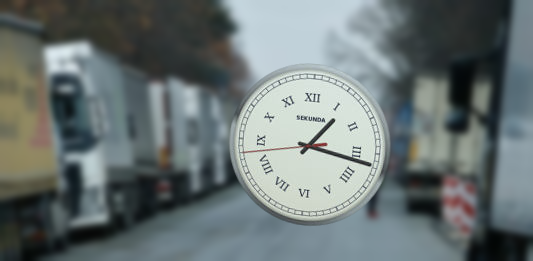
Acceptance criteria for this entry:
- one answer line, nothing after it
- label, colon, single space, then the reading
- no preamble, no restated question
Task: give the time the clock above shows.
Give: 1:16:43
